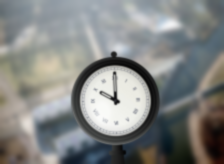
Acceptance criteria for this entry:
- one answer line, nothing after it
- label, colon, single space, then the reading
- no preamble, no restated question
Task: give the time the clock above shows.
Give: 10:00
